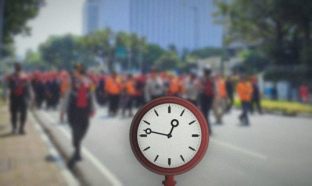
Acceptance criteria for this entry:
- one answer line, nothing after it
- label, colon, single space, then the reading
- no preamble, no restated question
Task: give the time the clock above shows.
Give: 12:47
